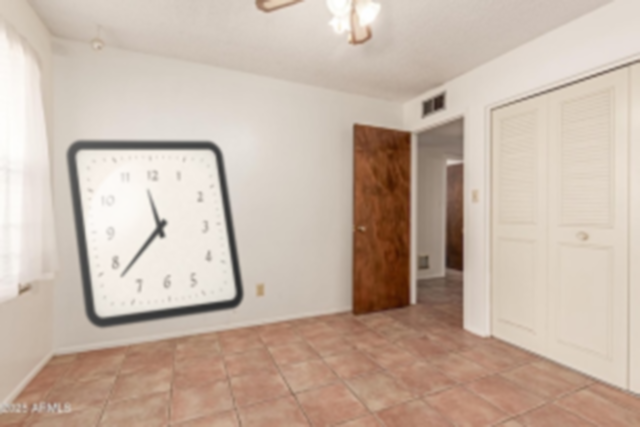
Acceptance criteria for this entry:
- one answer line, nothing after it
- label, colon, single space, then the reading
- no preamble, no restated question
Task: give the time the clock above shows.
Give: 11:38
